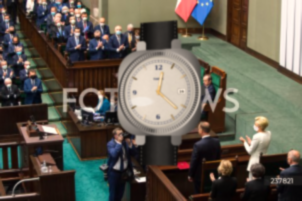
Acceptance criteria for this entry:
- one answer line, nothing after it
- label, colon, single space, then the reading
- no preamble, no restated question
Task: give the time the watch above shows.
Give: 12:22
